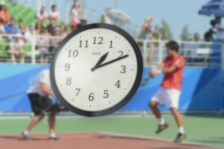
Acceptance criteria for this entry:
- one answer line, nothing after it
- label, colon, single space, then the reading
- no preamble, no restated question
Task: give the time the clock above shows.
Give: 1:11
